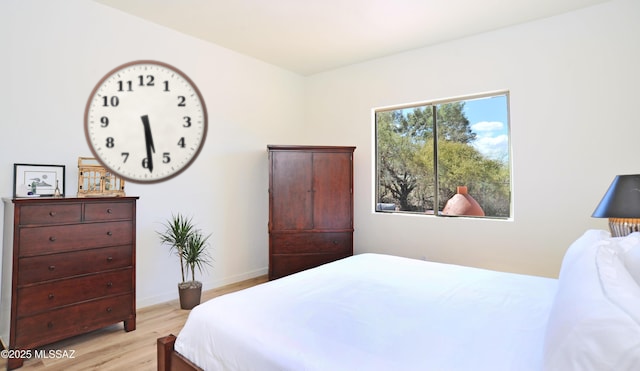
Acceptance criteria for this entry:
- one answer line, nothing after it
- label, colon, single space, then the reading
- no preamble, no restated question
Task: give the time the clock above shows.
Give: 5:29
